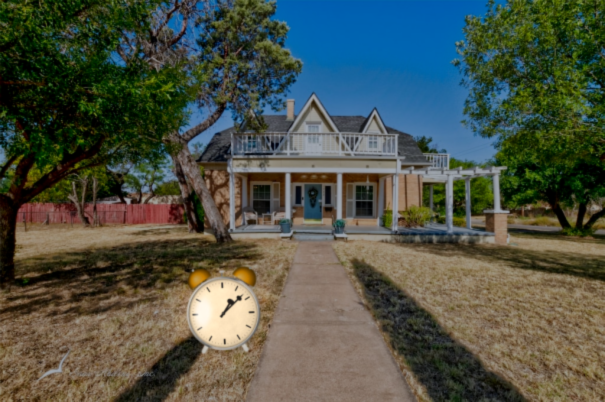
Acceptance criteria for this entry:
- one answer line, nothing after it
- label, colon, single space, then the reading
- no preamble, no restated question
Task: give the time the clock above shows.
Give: 1:08
